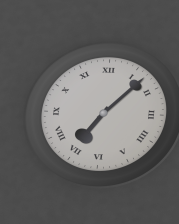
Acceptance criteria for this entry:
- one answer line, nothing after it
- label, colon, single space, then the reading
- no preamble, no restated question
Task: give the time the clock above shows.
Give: 7:07
